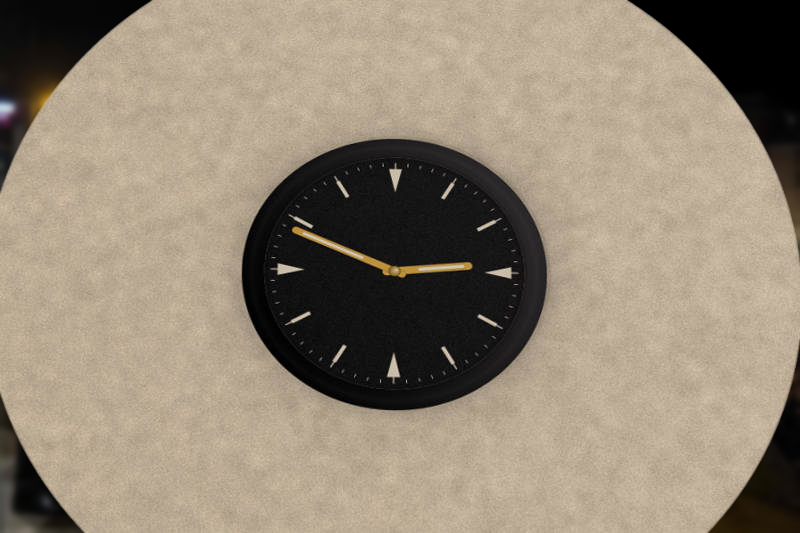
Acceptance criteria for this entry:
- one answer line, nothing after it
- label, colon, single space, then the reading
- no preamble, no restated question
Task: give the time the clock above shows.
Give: 2:49
